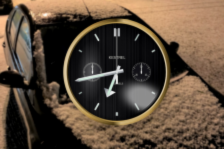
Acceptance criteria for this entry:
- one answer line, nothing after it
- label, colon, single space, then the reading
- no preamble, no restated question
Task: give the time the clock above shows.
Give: 6:43
